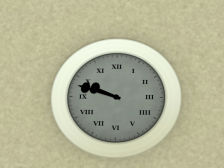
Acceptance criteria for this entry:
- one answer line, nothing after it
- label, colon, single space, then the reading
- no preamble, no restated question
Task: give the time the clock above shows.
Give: 9:48
